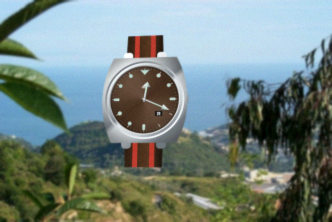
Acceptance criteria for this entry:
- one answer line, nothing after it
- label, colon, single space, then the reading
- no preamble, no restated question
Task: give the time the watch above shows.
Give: 12:19
